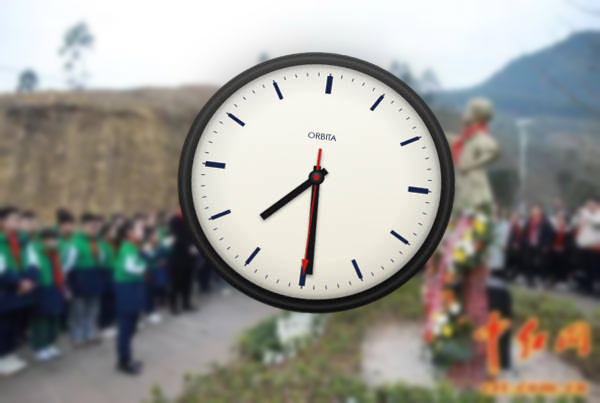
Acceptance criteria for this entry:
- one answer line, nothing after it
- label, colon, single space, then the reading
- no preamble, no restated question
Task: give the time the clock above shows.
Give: 7:29:30
